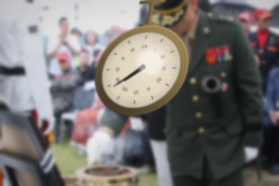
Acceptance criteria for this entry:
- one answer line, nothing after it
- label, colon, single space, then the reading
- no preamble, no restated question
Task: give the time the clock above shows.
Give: 7:39
